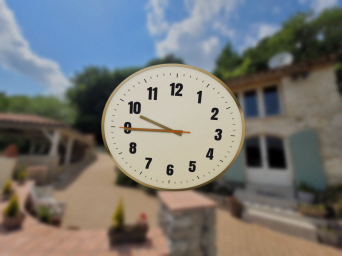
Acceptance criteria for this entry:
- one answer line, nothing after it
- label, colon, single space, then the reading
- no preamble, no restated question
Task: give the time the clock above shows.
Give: 9:44:45
